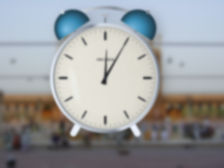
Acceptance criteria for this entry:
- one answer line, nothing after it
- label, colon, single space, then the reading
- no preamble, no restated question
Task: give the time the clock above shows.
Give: 12:05
